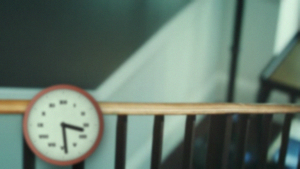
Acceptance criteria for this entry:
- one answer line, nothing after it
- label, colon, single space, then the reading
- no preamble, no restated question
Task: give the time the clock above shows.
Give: 3:29
